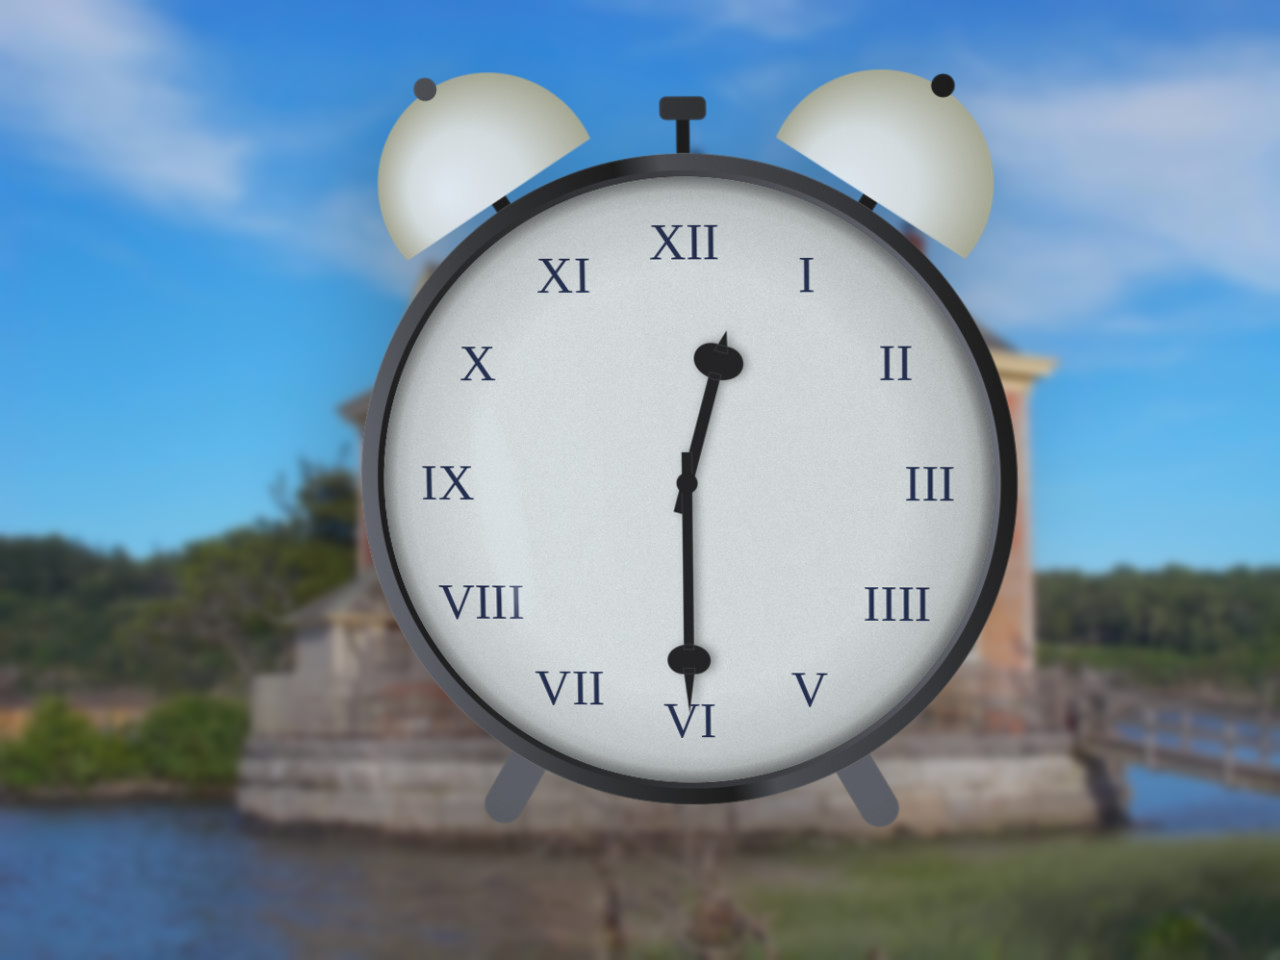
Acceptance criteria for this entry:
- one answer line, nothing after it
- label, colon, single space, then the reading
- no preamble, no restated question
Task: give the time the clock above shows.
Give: 12:30
